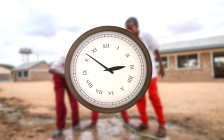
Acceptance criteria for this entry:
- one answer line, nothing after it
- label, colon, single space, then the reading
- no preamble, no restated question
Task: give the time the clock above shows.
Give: 2:52
